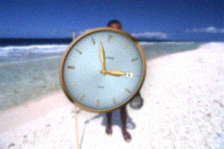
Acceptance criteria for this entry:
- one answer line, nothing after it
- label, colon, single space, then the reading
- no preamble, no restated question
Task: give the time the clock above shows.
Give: 2:57
